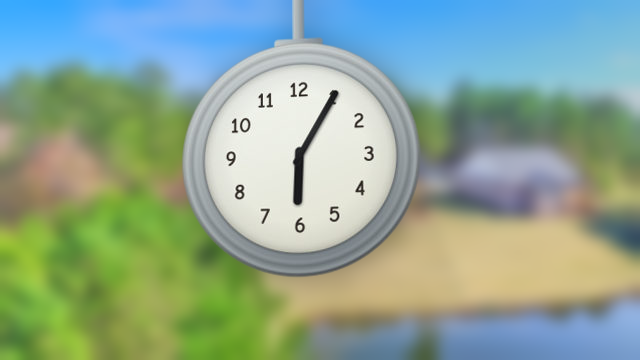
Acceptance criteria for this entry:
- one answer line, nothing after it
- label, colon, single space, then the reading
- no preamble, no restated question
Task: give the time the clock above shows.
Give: 6:05
